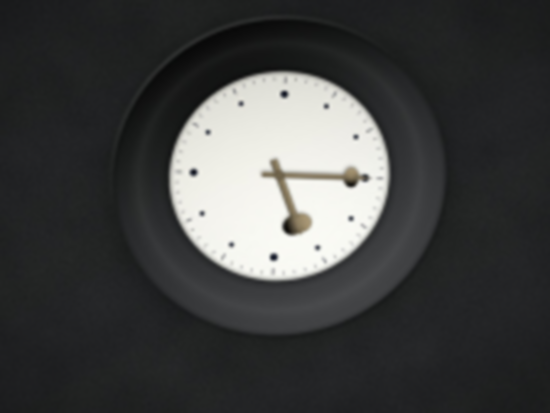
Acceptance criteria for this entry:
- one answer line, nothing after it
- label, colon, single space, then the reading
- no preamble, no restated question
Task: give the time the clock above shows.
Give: 5:15
